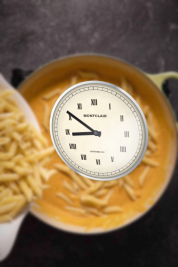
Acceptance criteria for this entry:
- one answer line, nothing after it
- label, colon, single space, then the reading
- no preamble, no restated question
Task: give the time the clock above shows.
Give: 8:51
